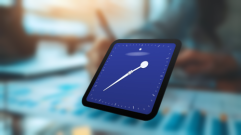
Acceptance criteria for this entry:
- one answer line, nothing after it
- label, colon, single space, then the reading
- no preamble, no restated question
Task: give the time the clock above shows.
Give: 1:37
